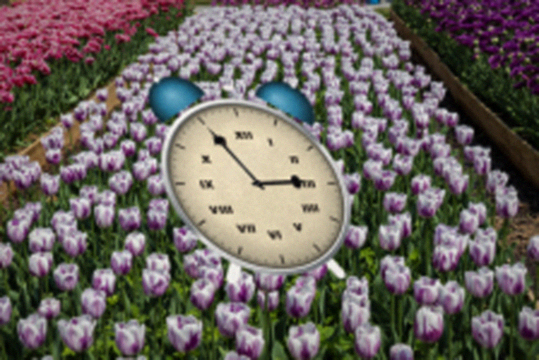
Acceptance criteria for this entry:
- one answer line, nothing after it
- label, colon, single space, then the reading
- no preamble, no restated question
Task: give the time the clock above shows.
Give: 2:55
